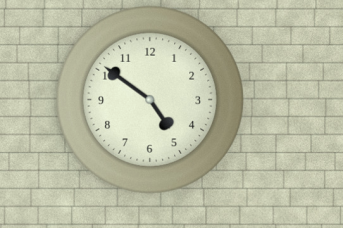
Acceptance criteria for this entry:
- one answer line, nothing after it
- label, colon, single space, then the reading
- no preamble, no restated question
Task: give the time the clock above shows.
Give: 4:51
